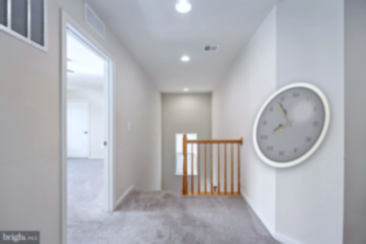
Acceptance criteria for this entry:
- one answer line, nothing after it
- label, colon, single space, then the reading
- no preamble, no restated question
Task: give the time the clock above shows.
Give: 7:53
